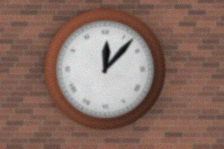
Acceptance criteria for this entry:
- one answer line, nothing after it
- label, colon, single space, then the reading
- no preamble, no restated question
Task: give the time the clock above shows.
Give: 12:07
